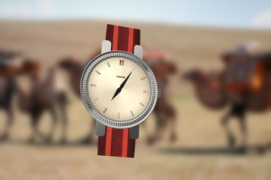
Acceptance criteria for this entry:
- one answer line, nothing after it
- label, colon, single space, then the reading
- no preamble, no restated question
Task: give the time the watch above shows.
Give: 7:05
